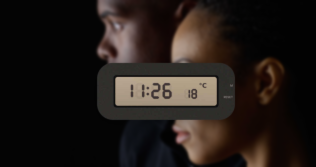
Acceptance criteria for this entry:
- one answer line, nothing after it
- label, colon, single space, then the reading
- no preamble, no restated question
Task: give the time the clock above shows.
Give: 11:26
